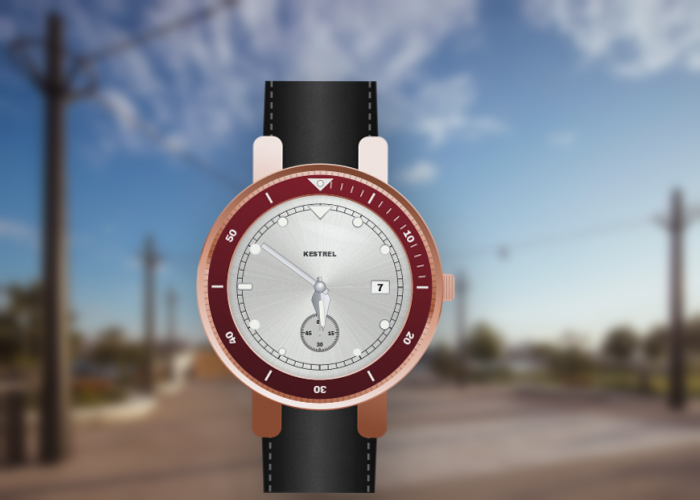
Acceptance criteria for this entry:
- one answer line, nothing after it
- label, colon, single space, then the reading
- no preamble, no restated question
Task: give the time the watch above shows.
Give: 5:51
